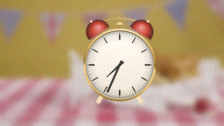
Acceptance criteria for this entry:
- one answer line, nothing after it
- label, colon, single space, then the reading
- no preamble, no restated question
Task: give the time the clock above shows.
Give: 7:34
